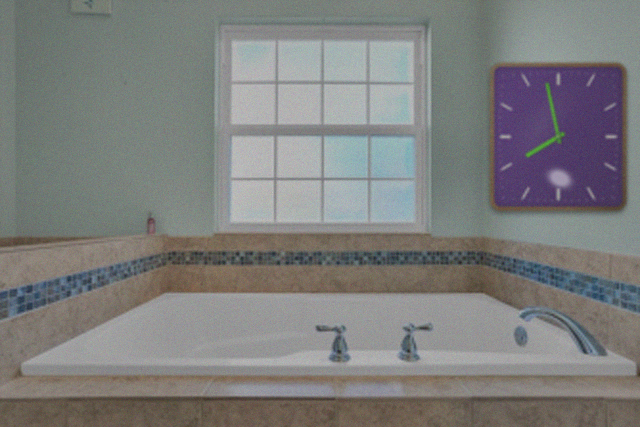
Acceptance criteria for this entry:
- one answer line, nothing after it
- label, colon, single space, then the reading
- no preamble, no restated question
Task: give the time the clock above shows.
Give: 7:58
